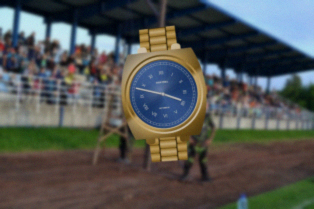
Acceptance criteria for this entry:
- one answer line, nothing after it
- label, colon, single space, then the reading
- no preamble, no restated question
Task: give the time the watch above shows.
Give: 3:48
